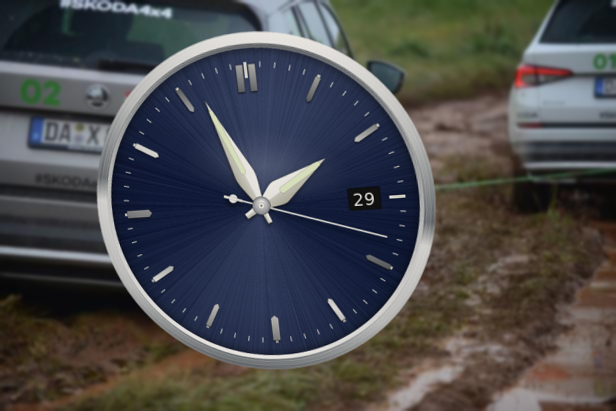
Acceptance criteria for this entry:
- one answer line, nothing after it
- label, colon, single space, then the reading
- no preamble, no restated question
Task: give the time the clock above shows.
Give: 1:56:18
